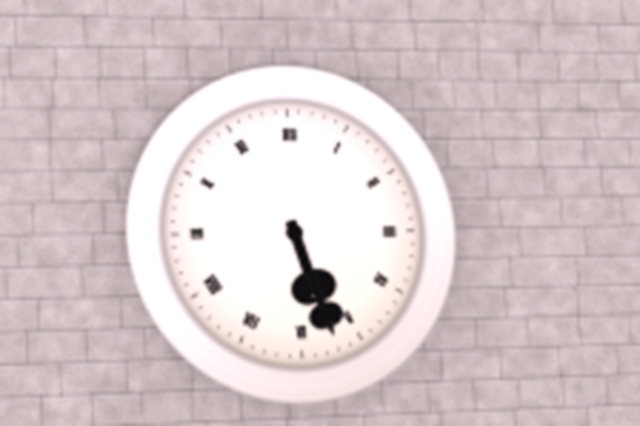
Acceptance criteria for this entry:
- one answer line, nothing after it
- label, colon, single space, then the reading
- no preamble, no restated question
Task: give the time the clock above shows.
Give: 5:27
